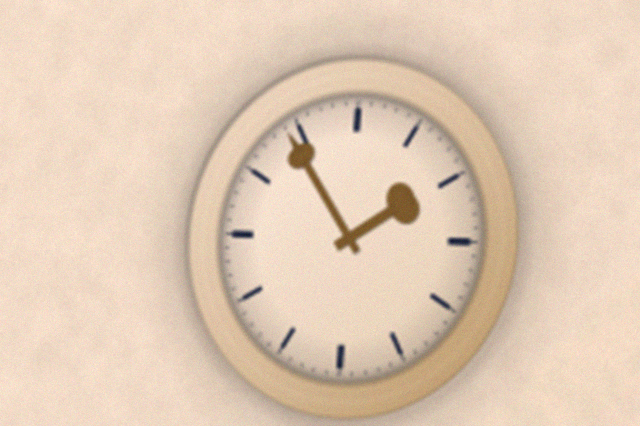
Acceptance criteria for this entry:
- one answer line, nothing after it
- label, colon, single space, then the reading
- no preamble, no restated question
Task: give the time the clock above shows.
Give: 1:54
